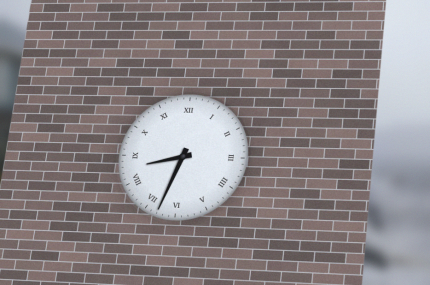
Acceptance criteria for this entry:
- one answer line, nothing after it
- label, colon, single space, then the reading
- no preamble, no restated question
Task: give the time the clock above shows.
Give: 8:33
